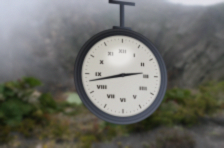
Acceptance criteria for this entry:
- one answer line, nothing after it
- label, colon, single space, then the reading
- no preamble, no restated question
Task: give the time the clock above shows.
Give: 2:43
